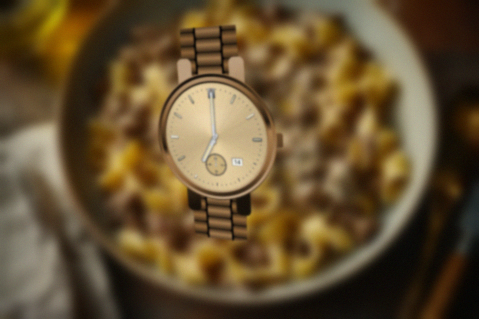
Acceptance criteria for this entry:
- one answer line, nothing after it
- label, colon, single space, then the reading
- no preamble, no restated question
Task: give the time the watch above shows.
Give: 7:00
